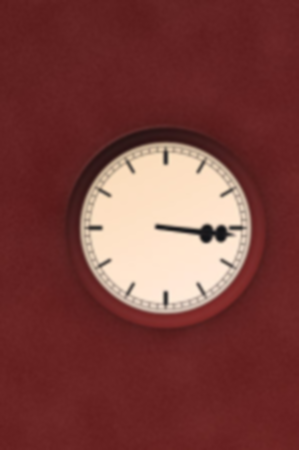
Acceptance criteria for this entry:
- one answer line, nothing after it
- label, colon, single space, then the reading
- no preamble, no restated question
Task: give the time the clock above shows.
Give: 3:16
